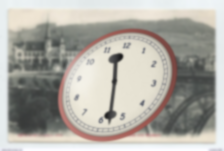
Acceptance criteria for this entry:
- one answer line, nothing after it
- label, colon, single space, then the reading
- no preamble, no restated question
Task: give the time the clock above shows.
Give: 11:28
